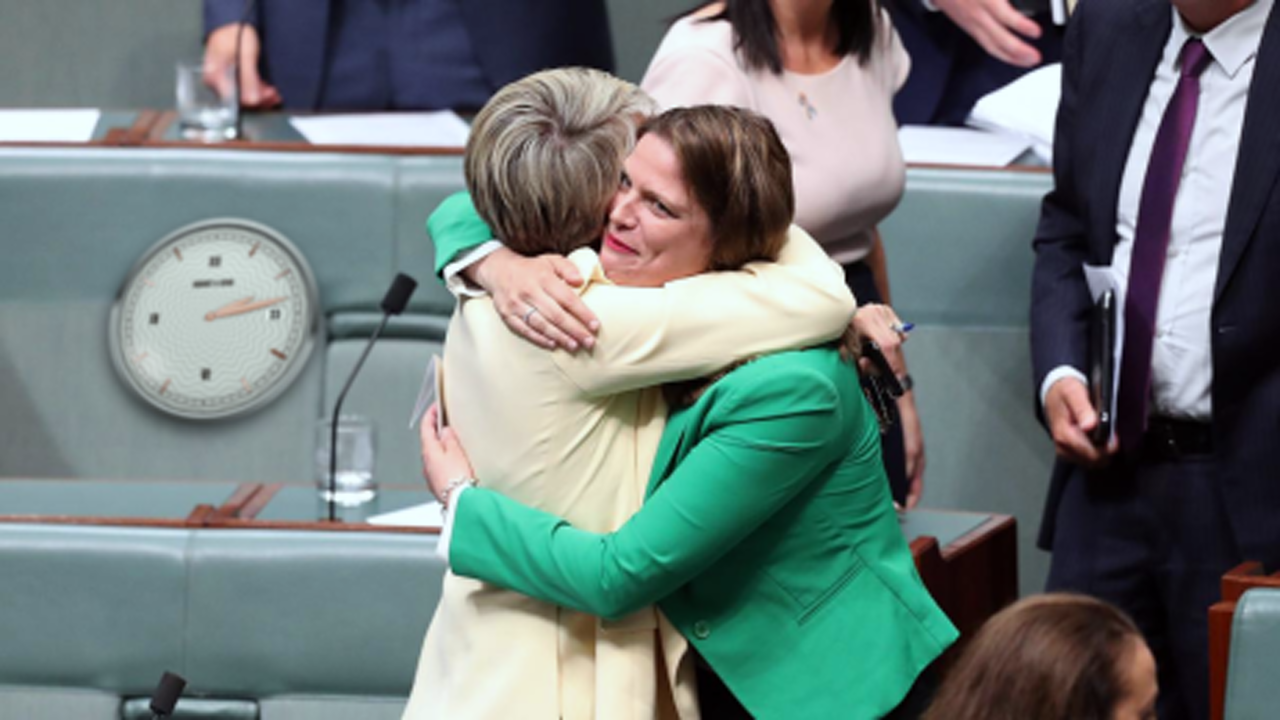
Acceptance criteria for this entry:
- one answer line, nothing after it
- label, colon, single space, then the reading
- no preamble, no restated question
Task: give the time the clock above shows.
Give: 2:13
